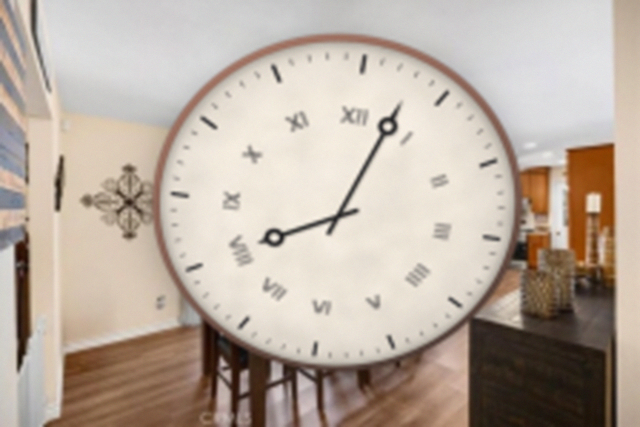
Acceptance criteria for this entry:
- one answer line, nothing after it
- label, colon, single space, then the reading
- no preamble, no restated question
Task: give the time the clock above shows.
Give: 8:03
